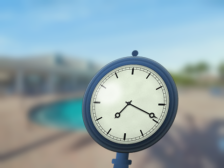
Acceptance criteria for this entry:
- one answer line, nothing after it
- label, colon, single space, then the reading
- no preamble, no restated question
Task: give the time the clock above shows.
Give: 7:19
